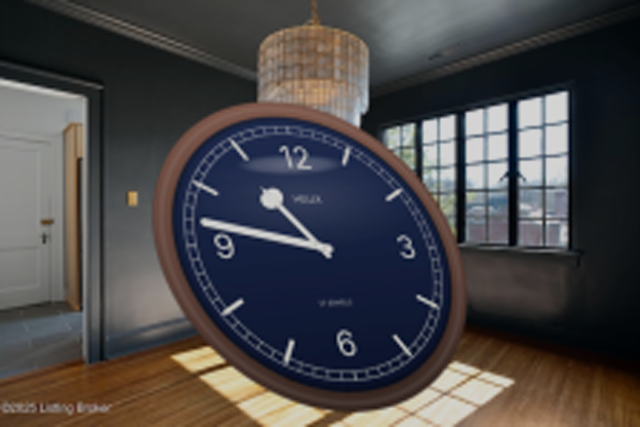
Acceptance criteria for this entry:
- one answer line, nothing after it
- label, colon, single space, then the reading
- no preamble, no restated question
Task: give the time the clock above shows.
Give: 10:47
